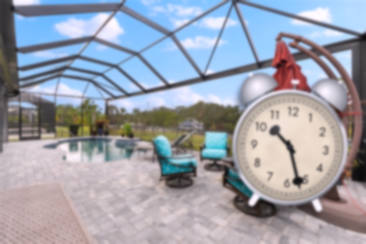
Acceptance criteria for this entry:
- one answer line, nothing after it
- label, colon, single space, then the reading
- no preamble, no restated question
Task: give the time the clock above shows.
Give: 10:27
